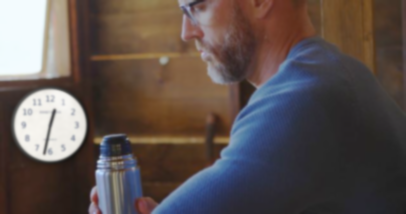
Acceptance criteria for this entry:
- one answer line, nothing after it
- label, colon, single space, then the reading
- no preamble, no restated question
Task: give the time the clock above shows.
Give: 12:32
